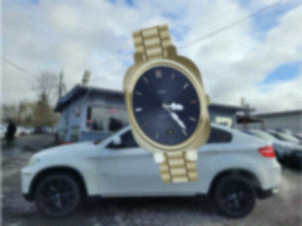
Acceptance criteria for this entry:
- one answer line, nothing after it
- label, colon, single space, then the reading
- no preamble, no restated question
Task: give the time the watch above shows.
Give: 3:24
